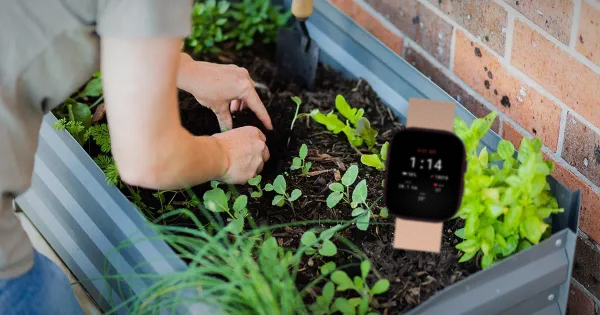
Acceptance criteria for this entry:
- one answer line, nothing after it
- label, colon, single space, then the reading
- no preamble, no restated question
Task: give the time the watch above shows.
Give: 1:14
